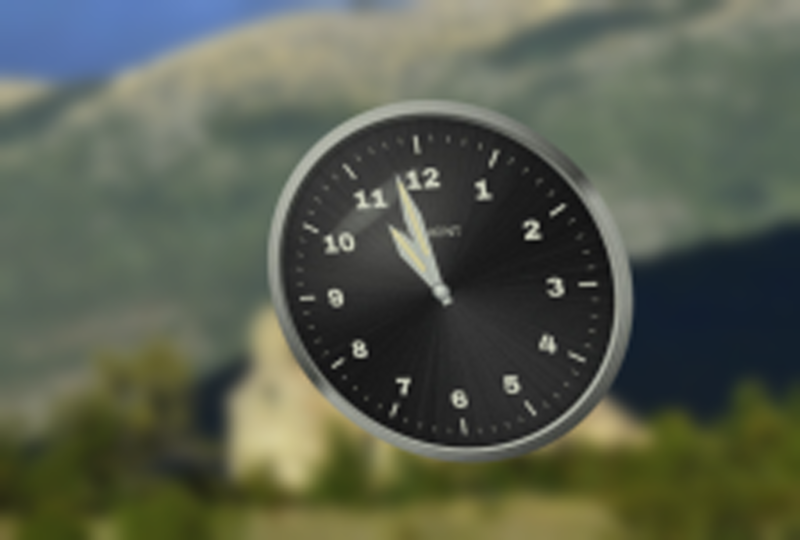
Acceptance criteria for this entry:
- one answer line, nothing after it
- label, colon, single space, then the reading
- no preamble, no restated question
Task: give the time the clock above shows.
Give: 10:58
